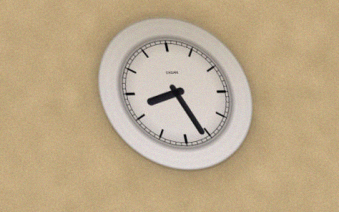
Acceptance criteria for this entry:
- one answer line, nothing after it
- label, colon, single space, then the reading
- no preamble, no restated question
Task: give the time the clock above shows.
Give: 8:26
